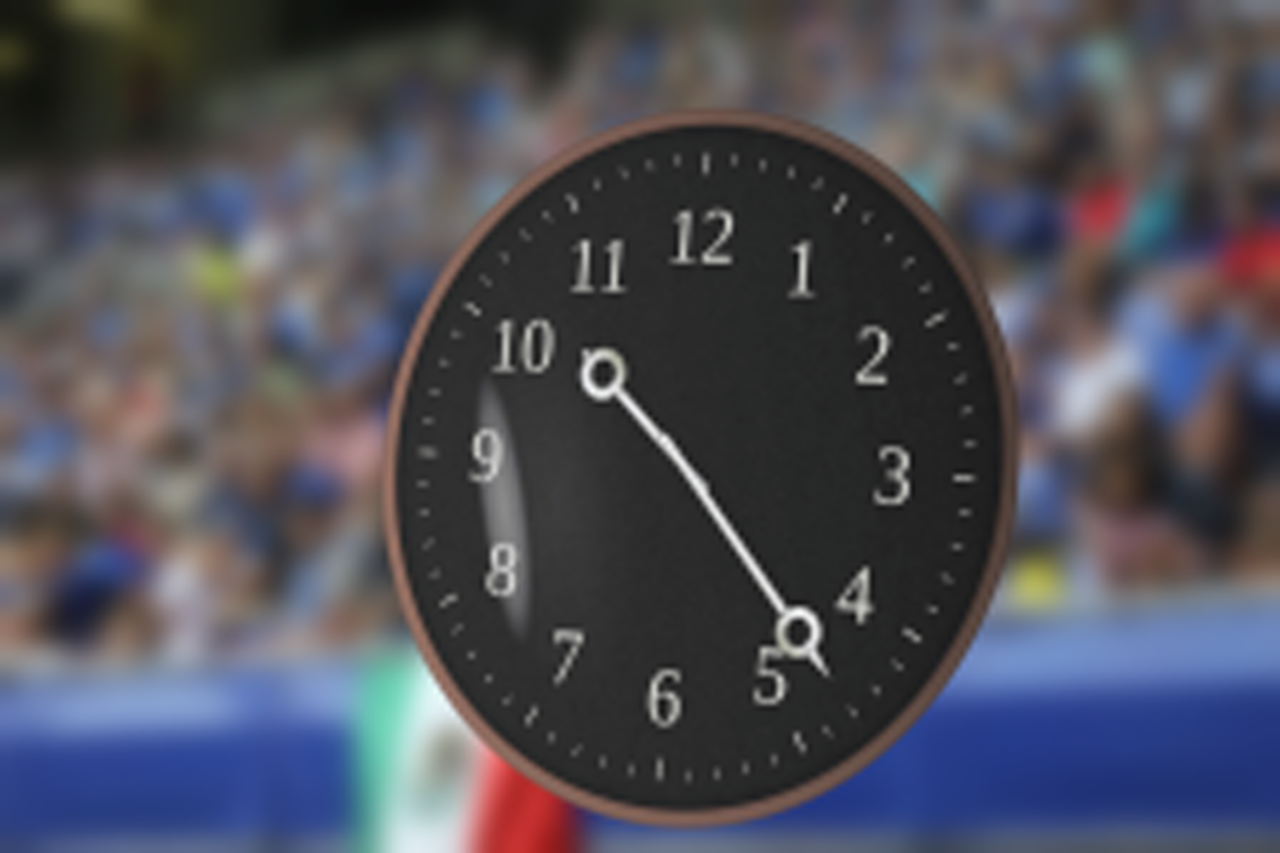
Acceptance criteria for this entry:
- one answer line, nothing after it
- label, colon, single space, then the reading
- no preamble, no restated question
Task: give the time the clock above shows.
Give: 10:23
